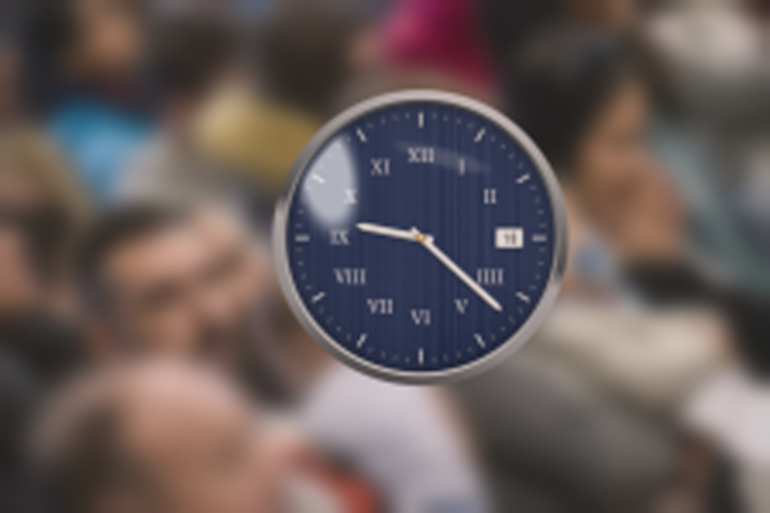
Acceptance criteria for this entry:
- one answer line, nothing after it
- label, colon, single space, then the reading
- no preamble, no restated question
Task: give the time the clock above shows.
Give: 9:22
